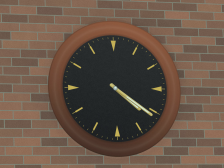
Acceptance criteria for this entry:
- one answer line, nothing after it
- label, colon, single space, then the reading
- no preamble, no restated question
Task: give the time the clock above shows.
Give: 4:21
